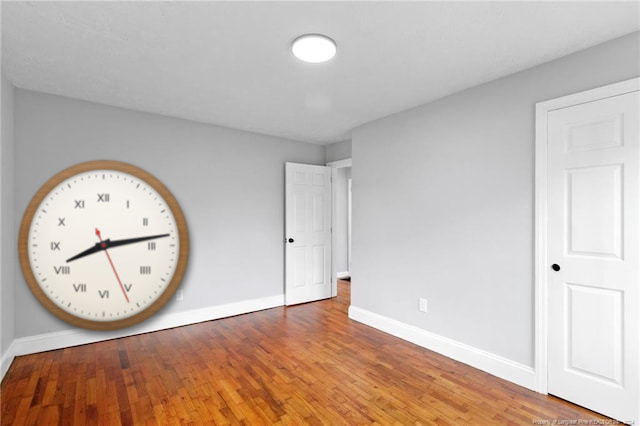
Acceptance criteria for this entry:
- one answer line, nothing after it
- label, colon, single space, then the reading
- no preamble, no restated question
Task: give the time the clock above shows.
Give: 8:13:26
